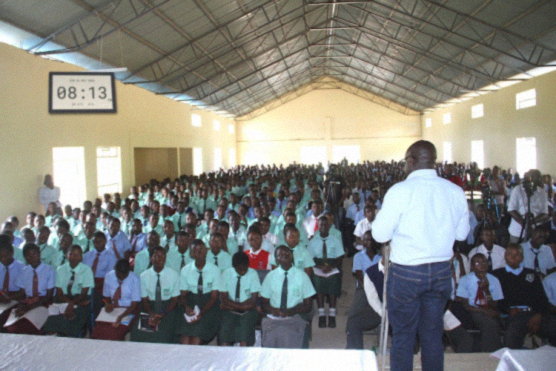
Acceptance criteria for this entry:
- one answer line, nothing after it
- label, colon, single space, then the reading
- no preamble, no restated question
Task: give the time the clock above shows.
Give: 8:13
